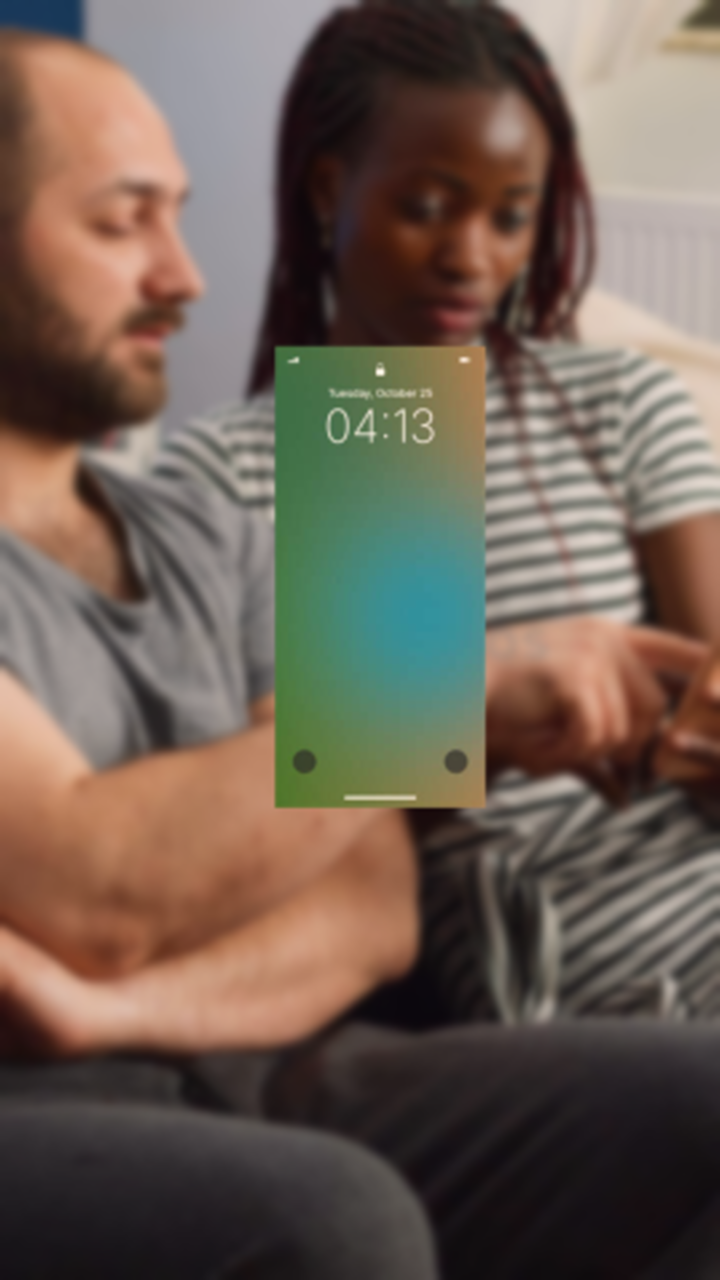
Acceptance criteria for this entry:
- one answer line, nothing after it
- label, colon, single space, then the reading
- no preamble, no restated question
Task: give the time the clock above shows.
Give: 4:13
